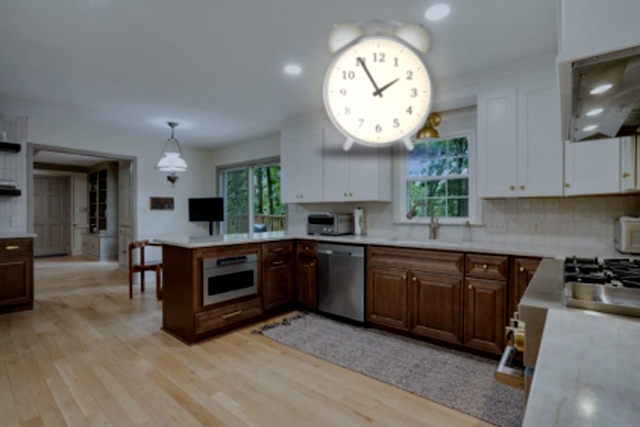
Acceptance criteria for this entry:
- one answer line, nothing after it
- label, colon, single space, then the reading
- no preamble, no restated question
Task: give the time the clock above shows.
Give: 1:55
